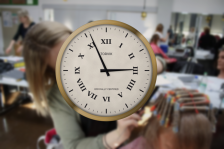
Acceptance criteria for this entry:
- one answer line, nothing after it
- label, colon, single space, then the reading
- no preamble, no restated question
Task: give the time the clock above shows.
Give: 2:56
